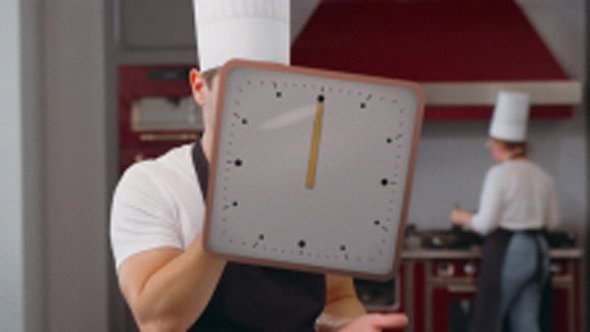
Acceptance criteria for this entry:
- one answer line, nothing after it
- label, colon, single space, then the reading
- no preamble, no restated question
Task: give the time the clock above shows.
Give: 12:00
